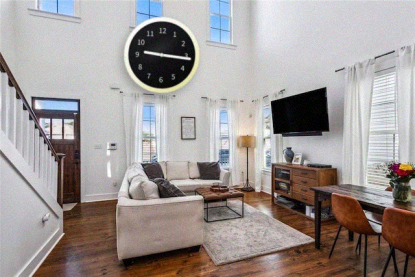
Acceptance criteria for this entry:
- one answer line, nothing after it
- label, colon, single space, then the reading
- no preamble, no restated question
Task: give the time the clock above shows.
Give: 9:16
